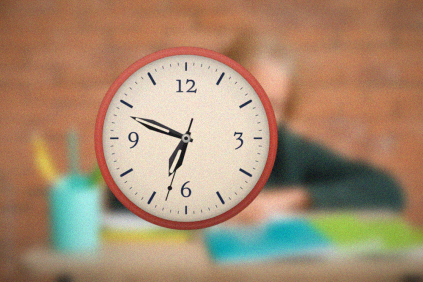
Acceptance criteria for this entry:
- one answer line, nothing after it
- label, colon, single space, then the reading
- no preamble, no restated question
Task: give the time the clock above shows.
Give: 6:48:33
